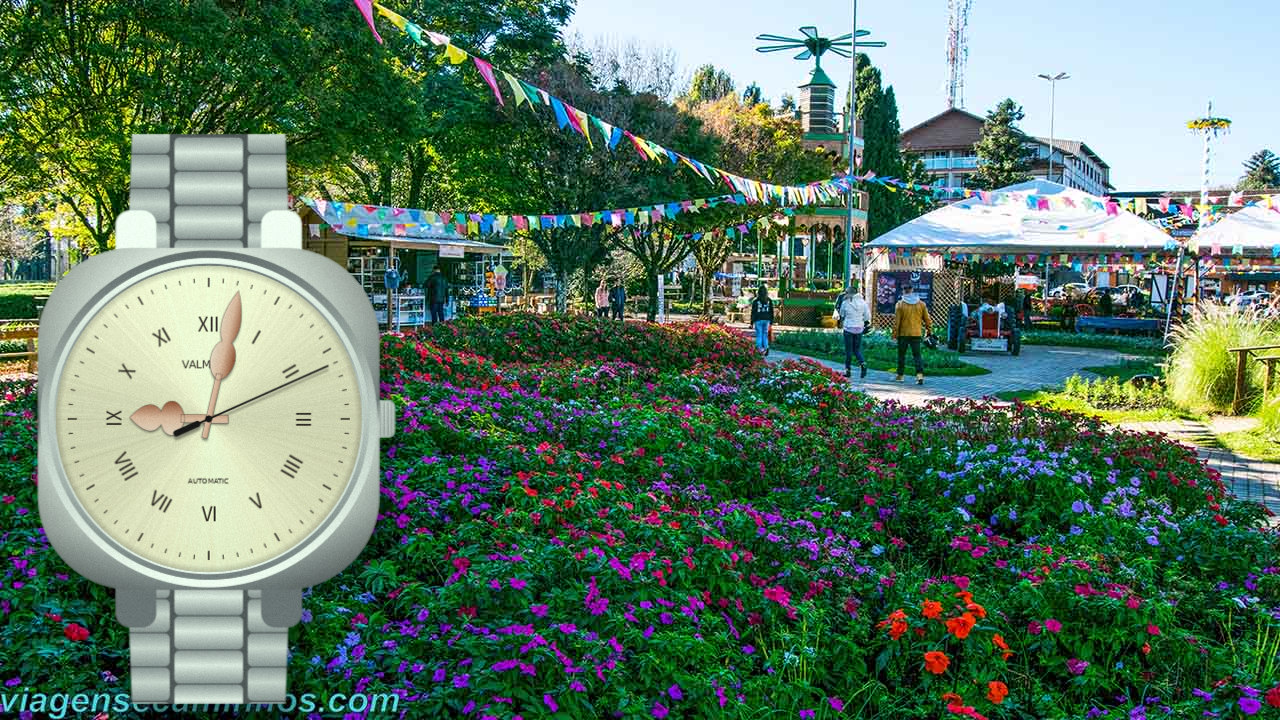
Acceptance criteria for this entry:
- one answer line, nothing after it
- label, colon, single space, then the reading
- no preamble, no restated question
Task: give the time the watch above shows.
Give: 9:02:11
